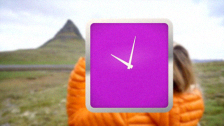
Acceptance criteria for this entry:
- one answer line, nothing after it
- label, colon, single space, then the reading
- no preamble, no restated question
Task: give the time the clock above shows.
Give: 10:02
